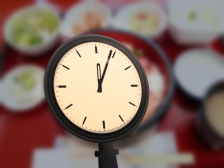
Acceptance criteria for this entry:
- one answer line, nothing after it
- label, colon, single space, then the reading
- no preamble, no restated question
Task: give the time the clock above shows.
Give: 12:04
